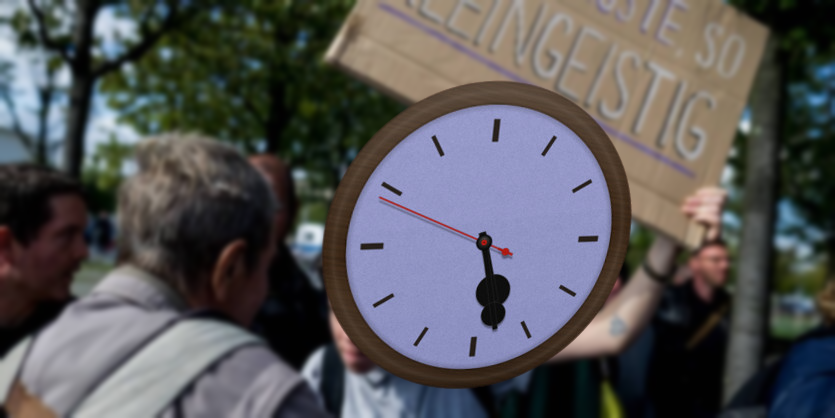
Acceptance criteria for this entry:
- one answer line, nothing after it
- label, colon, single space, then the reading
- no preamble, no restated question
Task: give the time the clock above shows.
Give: 5:27:49
